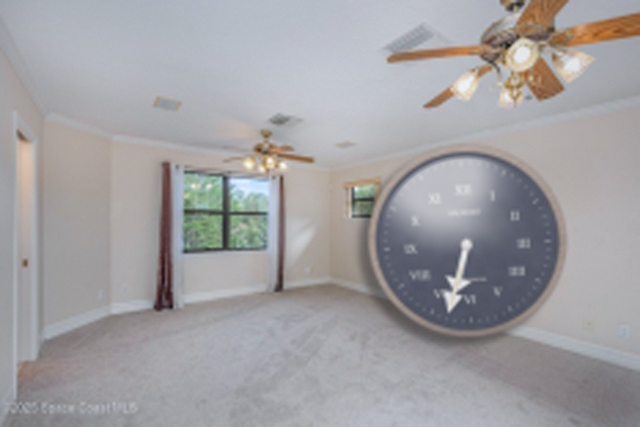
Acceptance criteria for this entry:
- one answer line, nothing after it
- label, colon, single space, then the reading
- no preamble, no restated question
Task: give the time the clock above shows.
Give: 6:33
